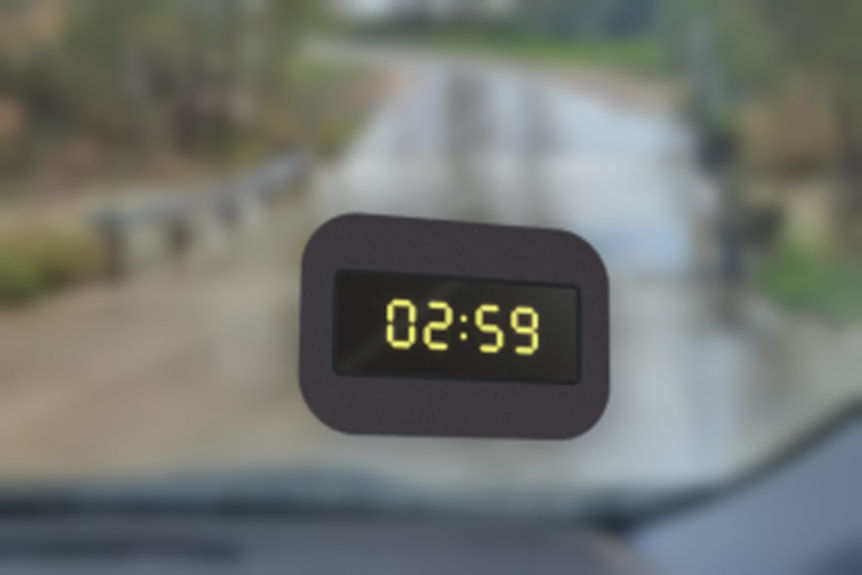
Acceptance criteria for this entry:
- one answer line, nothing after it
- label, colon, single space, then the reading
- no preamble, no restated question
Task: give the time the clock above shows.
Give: 2:59
